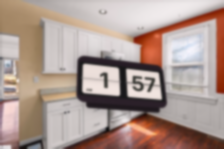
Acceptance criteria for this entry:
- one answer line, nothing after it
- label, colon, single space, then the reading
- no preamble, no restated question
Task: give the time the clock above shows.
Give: 1:57
